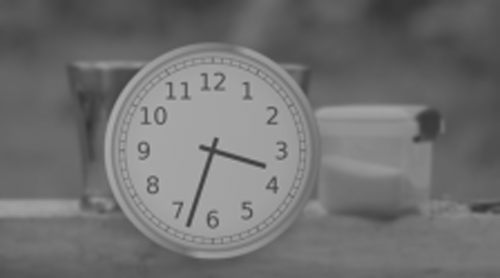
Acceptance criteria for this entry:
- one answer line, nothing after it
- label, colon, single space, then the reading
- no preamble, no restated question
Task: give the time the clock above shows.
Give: 3:33
